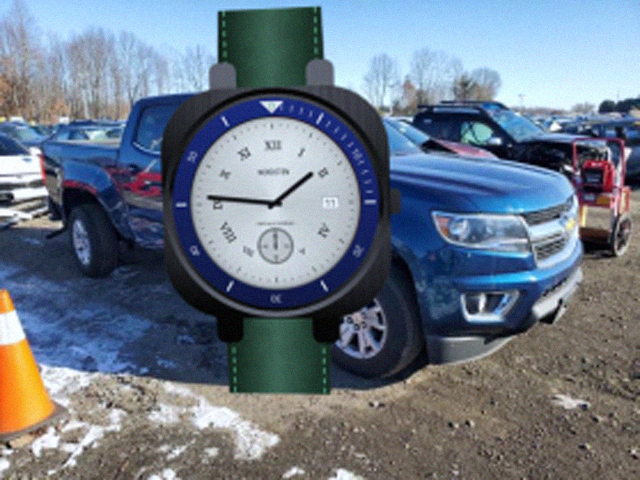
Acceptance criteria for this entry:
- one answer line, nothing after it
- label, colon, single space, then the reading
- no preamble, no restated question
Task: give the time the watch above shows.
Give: 1:46
